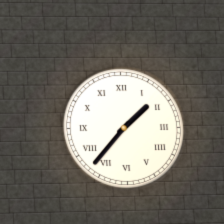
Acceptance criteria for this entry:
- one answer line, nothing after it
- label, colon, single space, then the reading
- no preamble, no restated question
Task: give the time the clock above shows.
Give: 1:37
